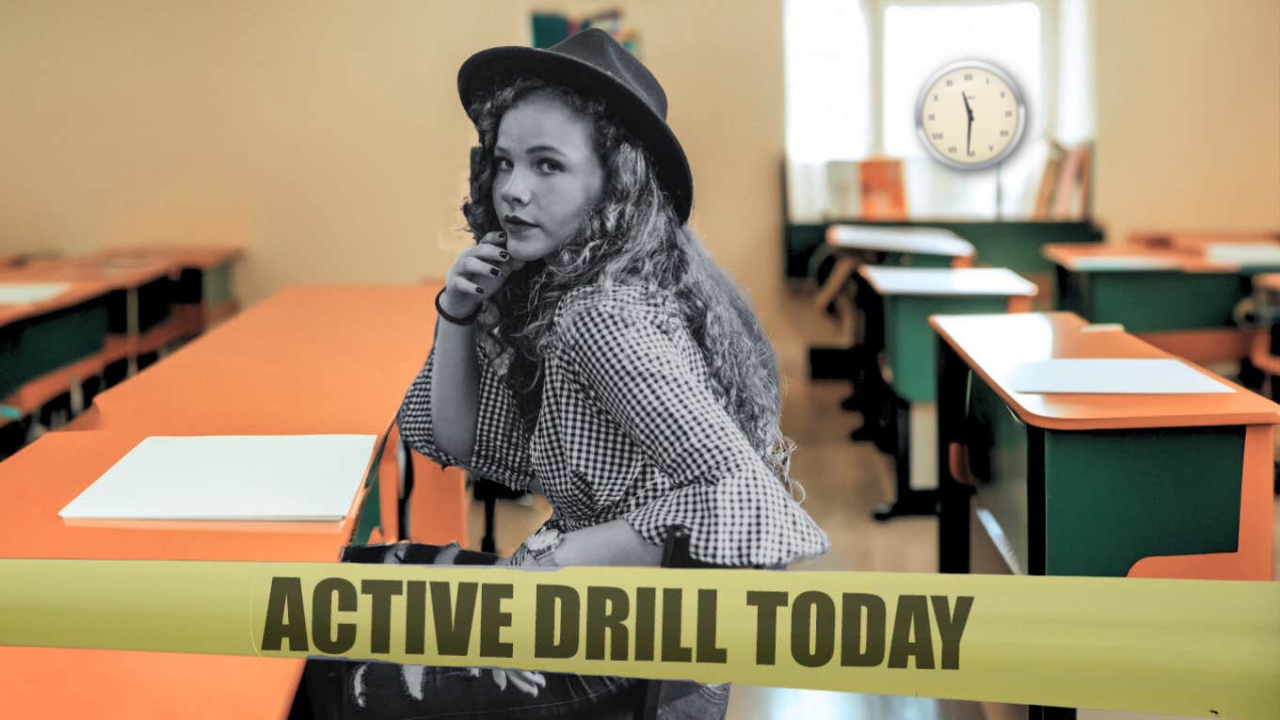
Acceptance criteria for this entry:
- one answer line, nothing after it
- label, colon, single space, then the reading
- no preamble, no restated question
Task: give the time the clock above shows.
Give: 11:31
